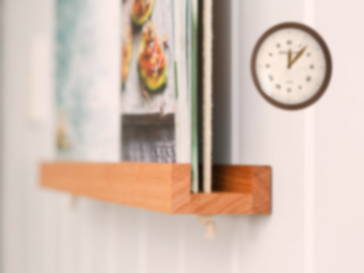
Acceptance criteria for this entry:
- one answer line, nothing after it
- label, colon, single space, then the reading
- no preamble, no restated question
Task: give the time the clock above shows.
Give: 12:07
